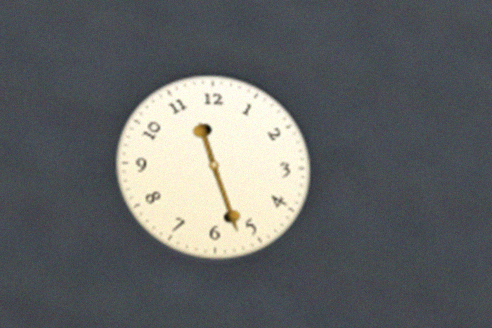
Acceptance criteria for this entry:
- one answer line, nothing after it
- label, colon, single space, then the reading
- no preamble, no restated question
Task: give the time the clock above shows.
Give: 11:27
